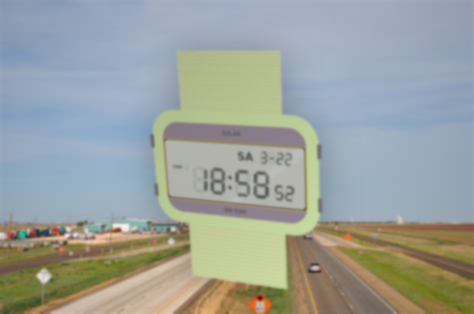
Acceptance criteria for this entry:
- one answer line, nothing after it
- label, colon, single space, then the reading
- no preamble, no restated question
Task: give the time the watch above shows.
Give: 18:58:52
